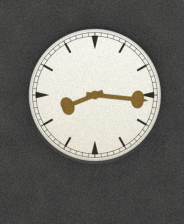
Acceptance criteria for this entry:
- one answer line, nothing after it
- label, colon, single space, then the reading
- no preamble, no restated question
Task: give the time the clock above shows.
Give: 8:16
